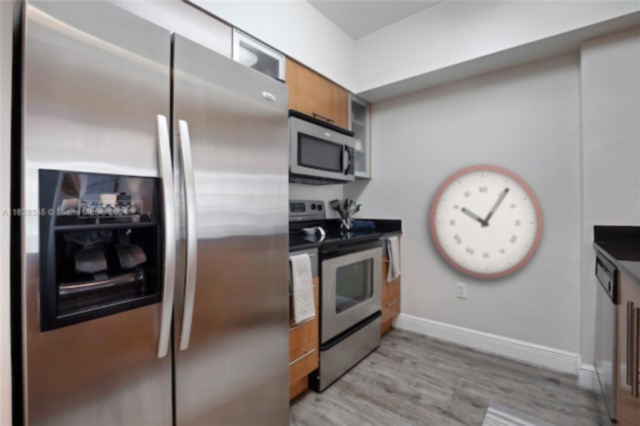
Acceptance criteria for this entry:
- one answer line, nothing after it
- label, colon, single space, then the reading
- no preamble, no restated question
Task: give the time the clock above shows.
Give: 10:06
